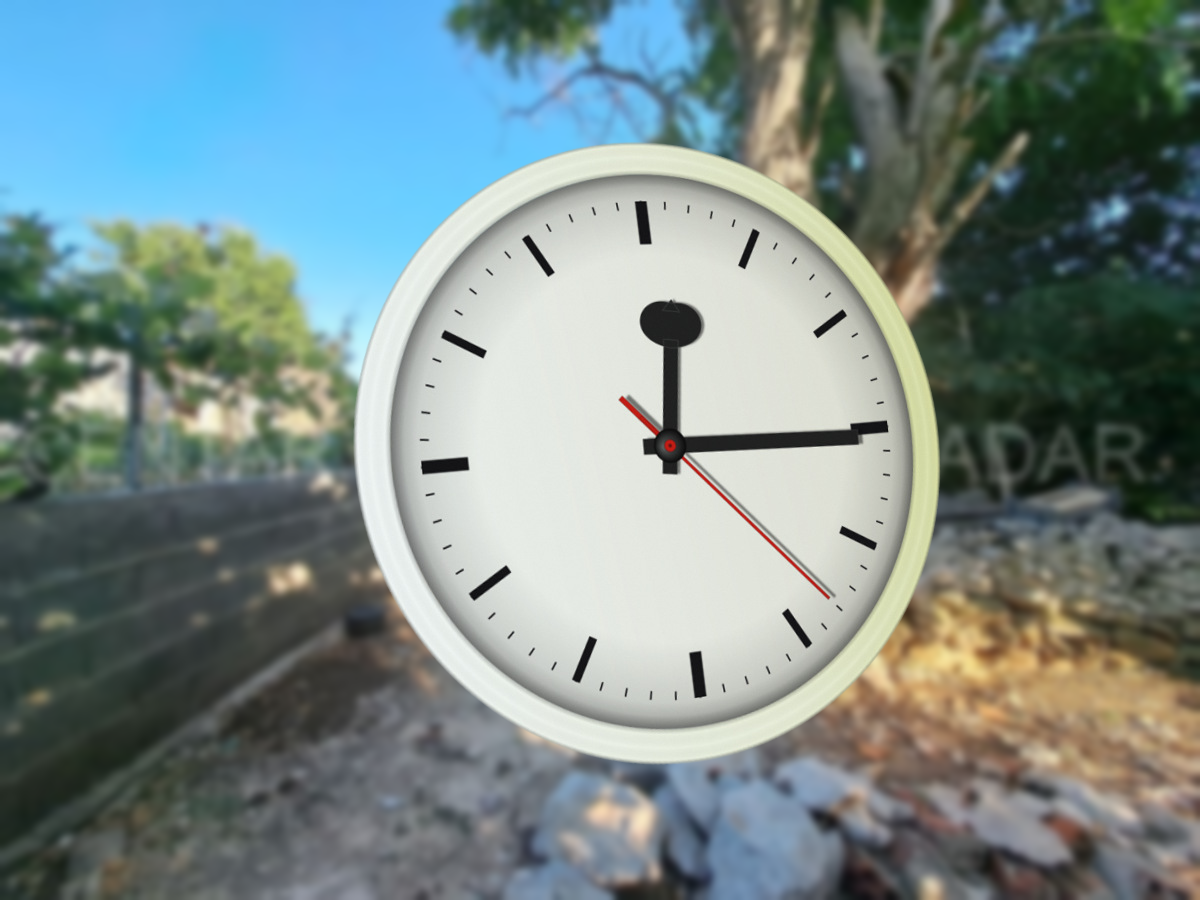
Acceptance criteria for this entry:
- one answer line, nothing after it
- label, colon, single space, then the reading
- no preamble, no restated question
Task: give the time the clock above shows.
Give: 12:15:23
